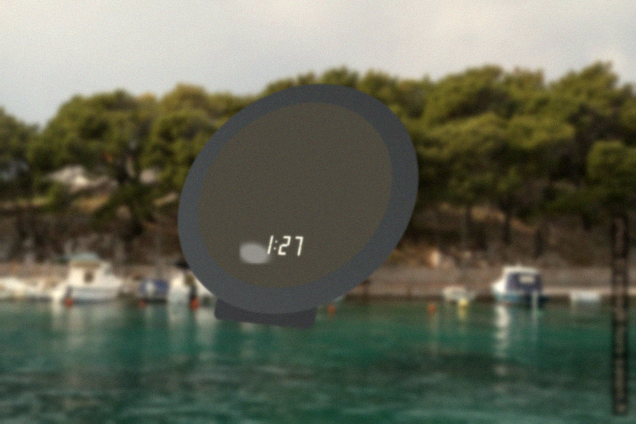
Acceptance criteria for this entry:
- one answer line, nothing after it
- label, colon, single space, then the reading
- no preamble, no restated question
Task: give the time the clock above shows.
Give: 1:27
